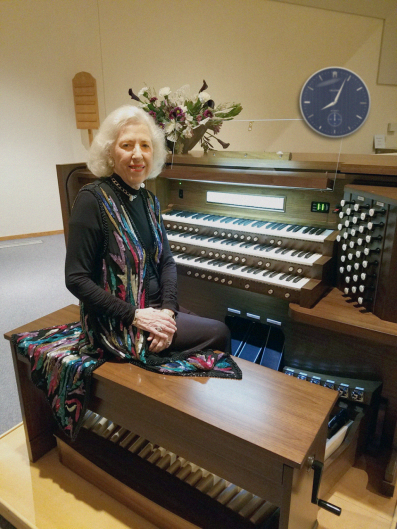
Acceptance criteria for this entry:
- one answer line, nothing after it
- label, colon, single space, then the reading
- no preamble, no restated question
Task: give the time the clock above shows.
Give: 8:04
